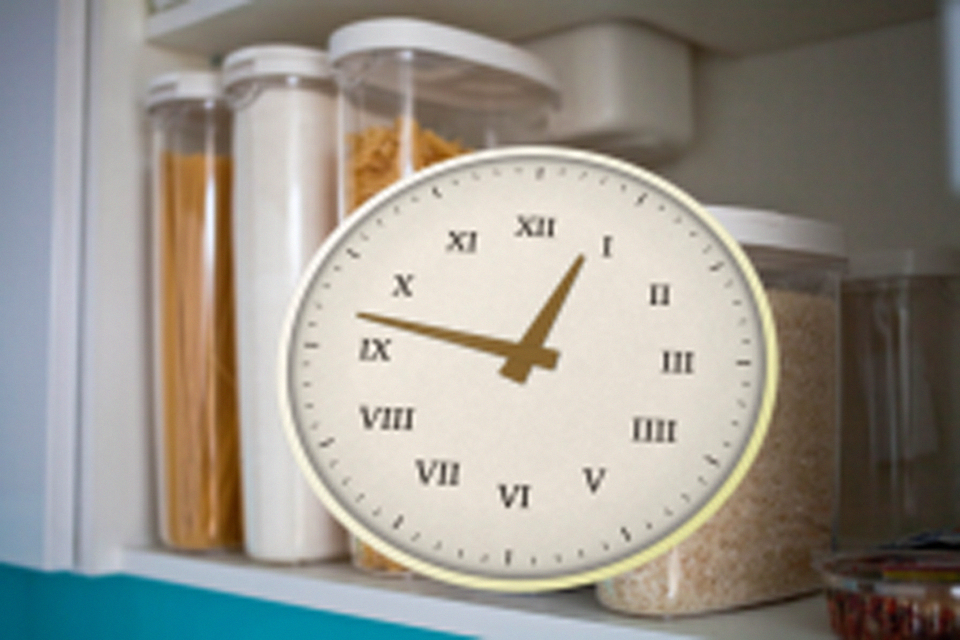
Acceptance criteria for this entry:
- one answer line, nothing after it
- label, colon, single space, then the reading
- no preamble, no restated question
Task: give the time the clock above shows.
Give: 12:47
